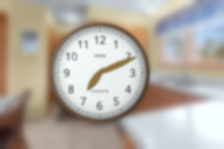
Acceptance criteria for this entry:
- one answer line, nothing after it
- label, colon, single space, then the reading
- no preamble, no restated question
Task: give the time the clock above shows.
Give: 7:11
